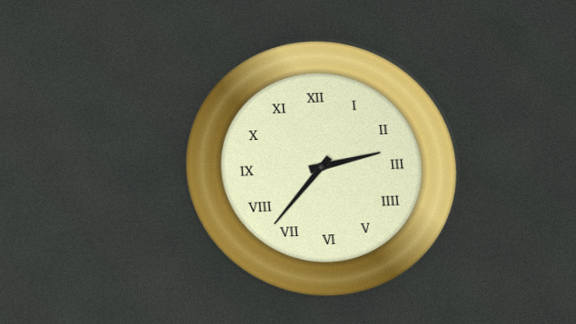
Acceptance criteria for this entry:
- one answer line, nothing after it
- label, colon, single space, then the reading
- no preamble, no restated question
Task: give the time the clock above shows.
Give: 2:37
